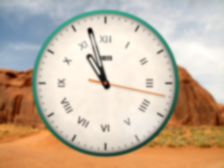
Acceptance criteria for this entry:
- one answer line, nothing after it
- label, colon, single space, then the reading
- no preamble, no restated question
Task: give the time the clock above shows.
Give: 10:57:17
